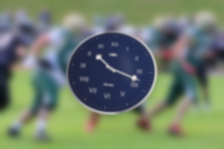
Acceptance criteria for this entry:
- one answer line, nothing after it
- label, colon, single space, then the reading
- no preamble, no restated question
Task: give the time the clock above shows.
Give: 10:18
